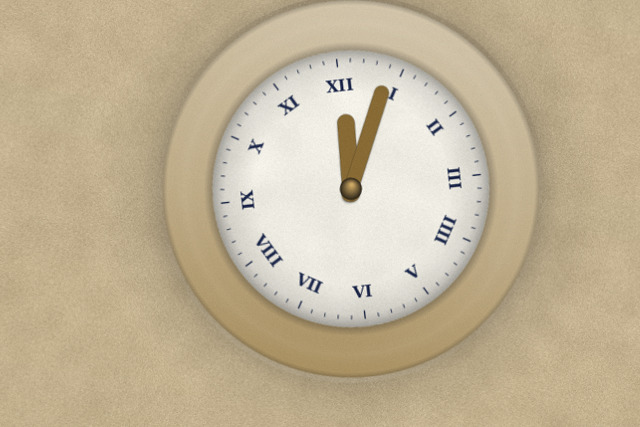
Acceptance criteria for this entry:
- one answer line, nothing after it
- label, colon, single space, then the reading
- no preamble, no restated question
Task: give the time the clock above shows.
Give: 12:04
